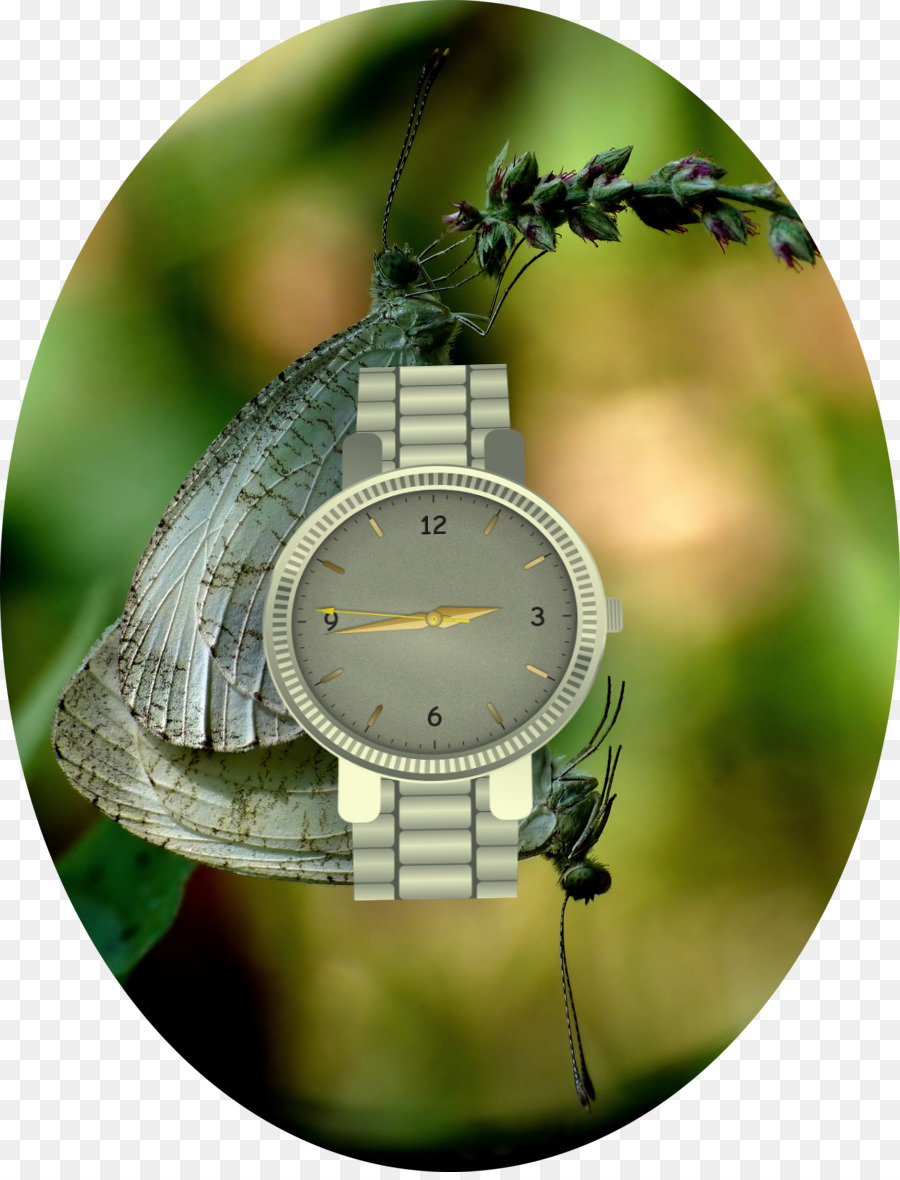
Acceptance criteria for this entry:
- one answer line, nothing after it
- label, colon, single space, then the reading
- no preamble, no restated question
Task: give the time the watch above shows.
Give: 2:43:46
